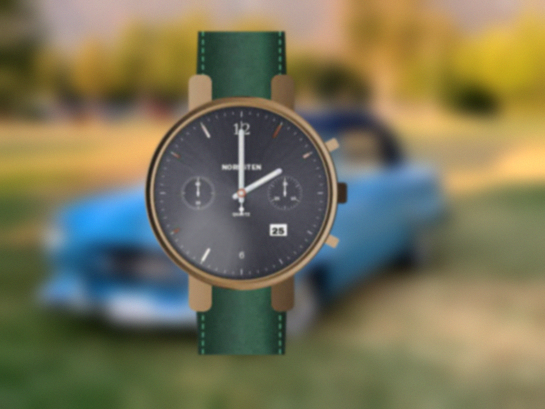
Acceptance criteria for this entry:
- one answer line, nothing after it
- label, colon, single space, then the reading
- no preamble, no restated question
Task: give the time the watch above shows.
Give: 2:00
